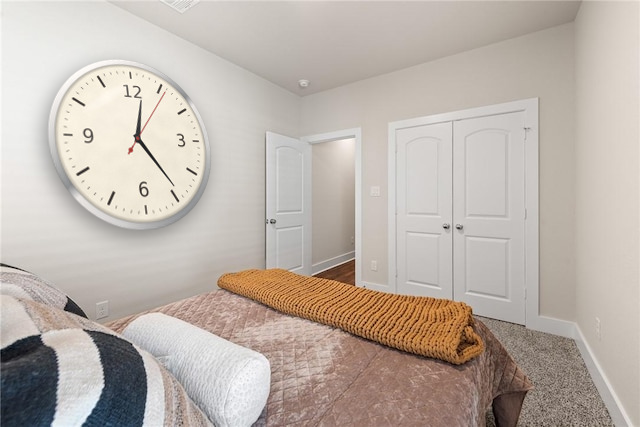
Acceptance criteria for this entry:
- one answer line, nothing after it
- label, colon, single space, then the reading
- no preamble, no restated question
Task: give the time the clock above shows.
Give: 12:24:06
